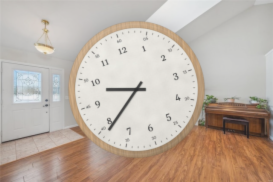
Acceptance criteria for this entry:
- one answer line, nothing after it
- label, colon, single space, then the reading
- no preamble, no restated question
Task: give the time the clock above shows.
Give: 9:39
